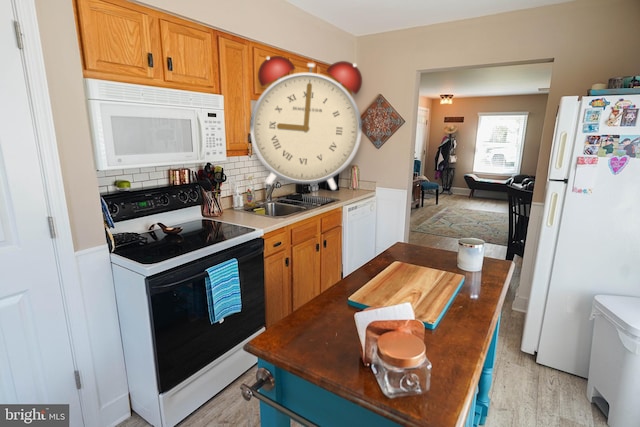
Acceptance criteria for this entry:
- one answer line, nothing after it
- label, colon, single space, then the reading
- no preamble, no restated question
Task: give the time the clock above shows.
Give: 9:00
